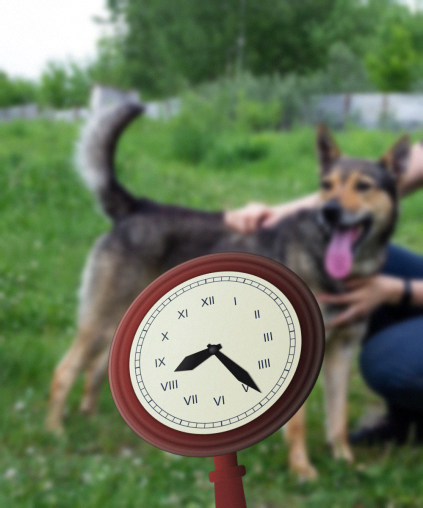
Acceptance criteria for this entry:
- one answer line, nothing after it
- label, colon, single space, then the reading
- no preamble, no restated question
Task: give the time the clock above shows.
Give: 8:24
